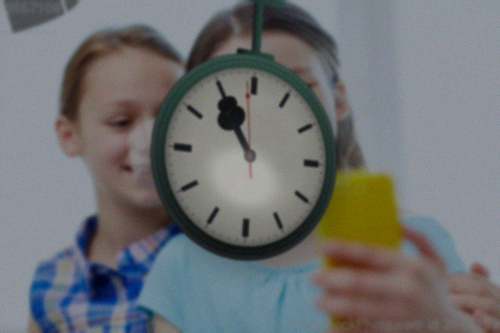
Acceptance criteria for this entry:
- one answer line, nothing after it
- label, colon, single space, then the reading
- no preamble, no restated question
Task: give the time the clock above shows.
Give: 10:54:59
